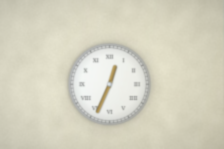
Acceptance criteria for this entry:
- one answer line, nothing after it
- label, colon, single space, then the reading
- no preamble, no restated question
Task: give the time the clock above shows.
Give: 12:34
